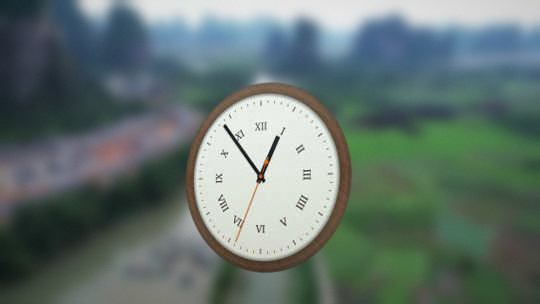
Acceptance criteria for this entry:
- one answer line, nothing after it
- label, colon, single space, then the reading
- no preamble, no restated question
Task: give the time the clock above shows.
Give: 12:53:34
